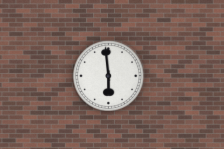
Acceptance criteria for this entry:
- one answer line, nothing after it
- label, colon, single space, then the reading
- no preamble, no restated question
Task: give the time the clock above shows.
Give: 5:59
